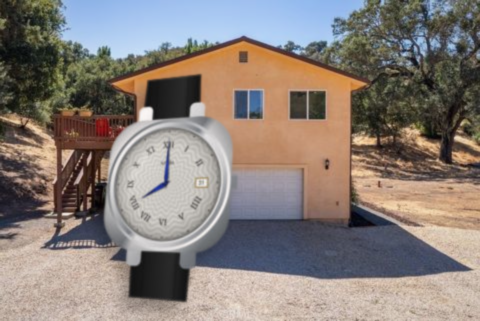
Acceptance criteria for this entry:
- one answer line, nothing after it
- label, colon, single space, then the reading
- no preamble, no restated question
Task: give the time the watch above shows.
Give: 8:00
